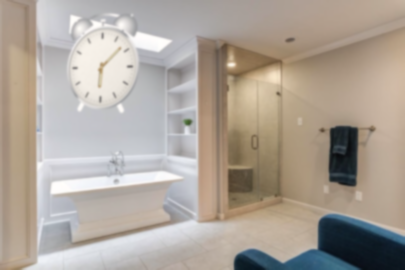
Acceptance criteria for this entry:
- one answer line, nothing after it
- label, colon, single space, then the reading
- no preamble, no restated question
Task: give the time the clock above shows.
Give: 6:08
